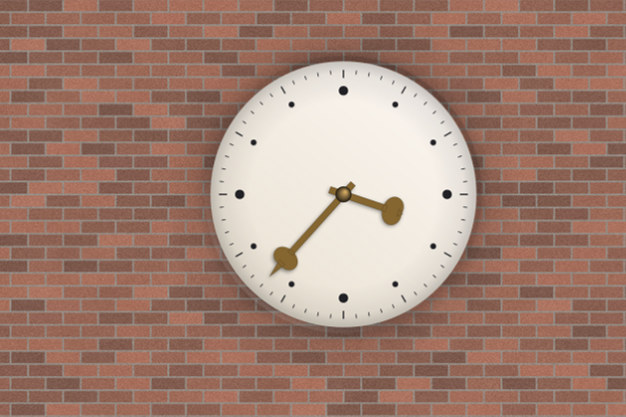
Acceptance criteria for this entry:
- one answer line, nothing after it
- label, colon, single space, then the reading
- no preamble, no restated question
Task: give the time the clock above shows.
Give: 3:37
